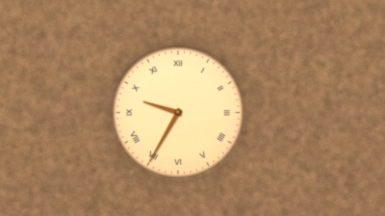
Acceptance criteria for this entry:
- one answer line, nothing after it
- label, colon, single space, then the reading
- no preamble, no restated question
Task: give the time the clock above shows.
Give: 9:35
